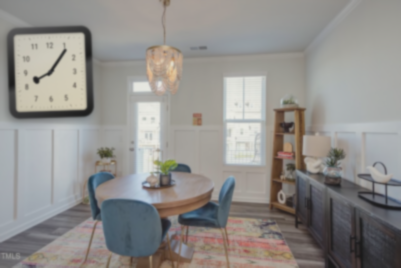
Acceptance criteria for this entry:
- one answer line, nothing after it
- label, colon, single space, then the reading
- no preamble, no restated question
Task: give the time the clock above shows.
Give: 8:06
